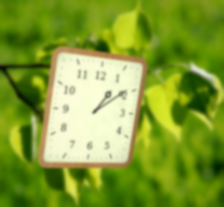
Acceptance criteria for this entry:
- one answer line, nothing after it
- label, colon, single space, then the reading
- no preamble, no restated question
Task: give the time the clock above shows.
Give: 1:09
